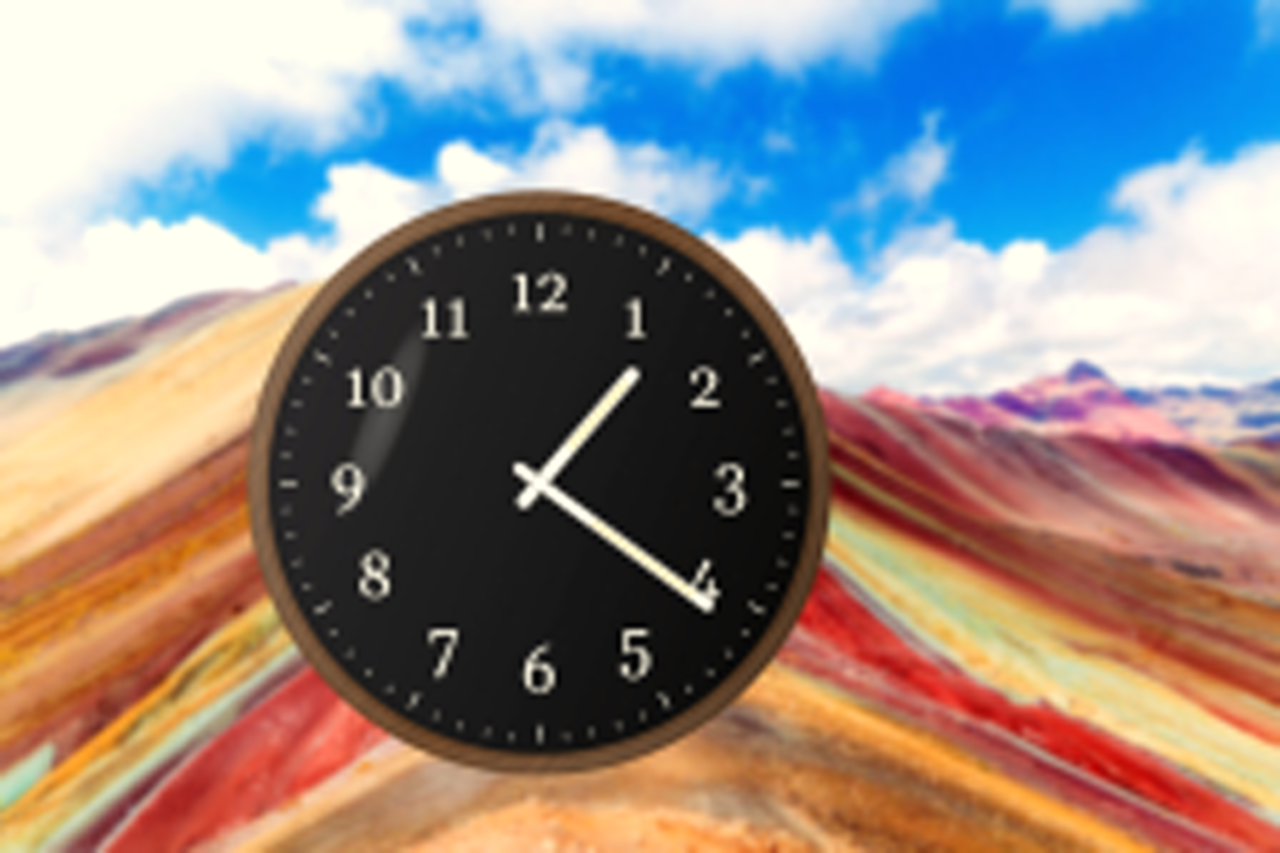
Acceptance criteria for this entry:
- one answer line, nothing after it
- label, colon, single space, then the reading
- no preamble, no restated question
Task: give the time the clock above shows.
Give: 1:21
